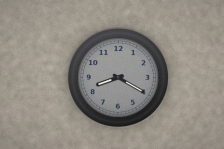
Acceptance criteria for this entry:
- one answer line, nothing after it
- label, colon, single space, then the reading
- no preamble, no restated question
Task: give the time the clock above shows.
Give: 8:20
